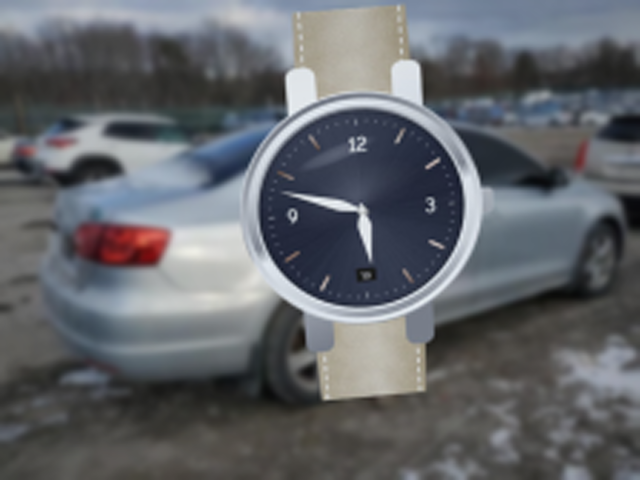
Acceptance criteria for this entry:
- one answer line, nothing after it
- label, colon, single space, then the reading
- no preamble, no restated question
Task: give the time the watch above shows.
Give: 5:48
